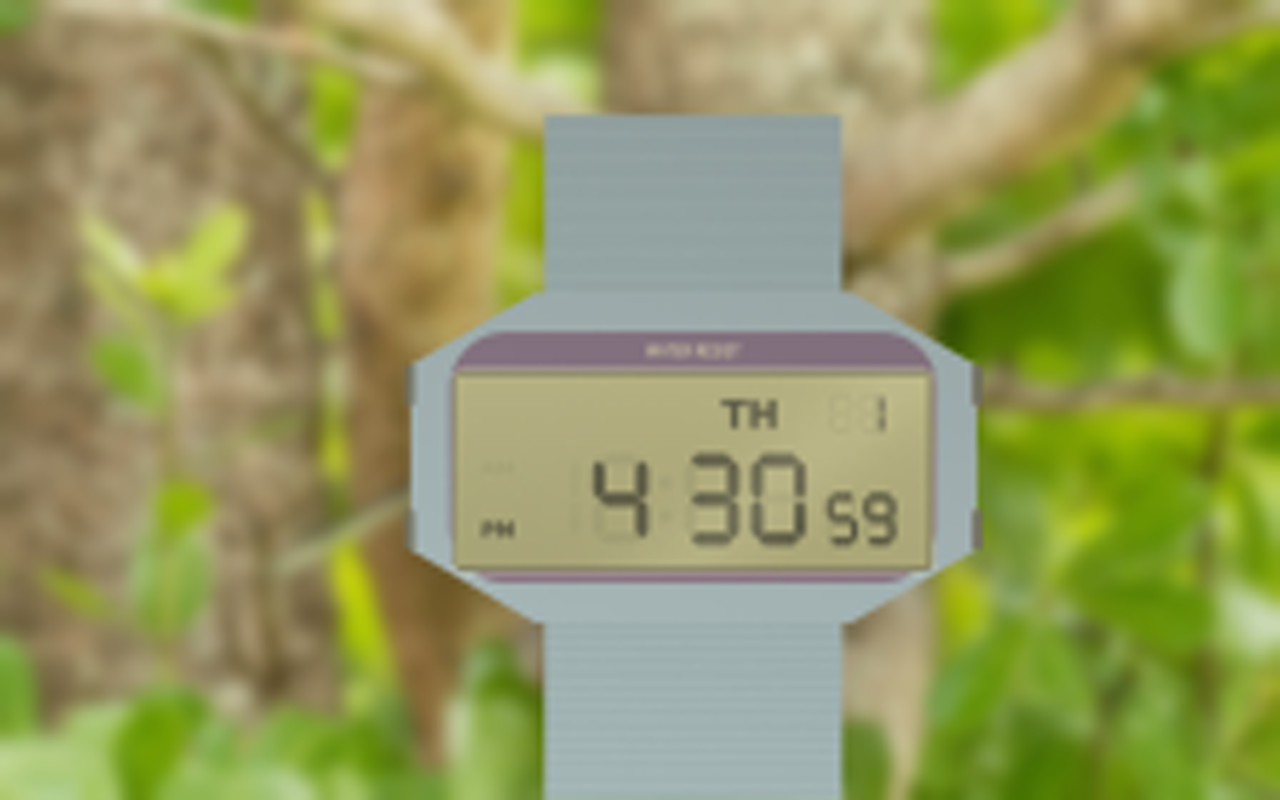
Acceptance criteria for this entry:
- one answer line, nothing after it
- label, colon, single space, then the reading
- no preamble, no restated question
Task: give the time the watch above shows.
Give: 4:30:59
